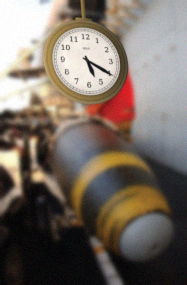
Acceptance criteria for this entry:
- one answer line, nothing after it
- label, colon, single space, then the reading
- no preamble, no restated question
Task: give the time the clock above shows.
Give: 5:20
